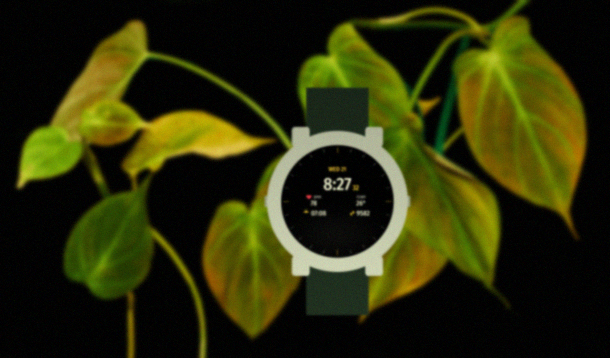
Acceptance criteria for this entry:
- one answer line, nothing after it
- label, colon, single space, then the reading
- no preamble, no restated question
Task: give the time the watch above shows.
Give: 8:27
